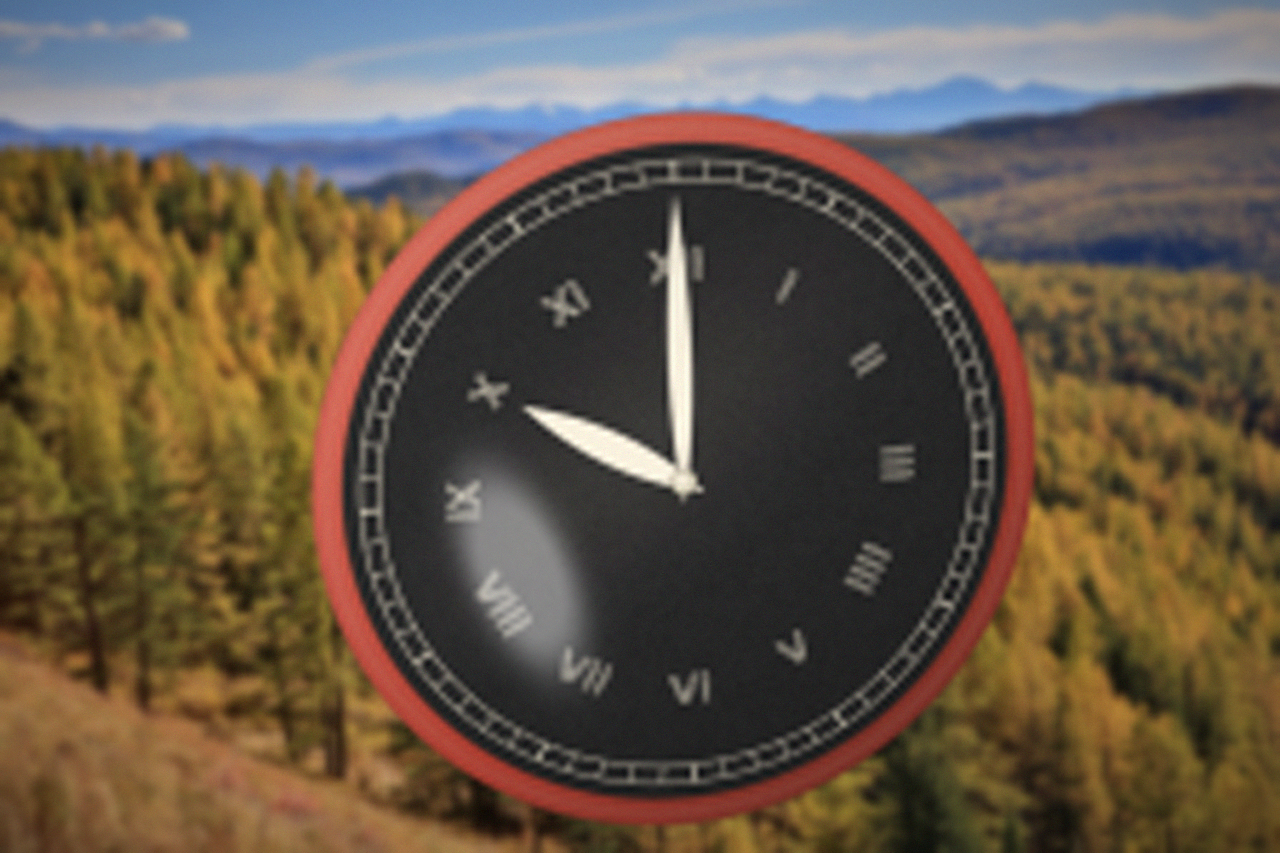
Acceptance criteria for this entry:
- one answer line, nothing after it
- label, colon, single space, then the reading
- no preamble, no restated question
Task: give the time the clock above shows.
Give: 10:00
